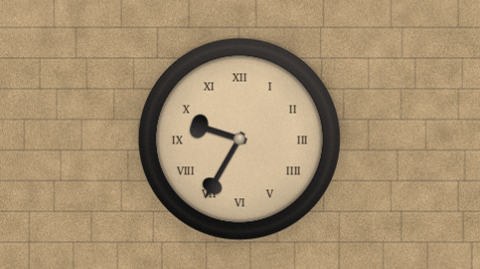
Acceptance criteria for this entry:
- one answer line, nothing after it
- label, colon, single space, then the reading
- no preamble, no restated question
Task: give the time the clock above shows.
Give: 9:35
